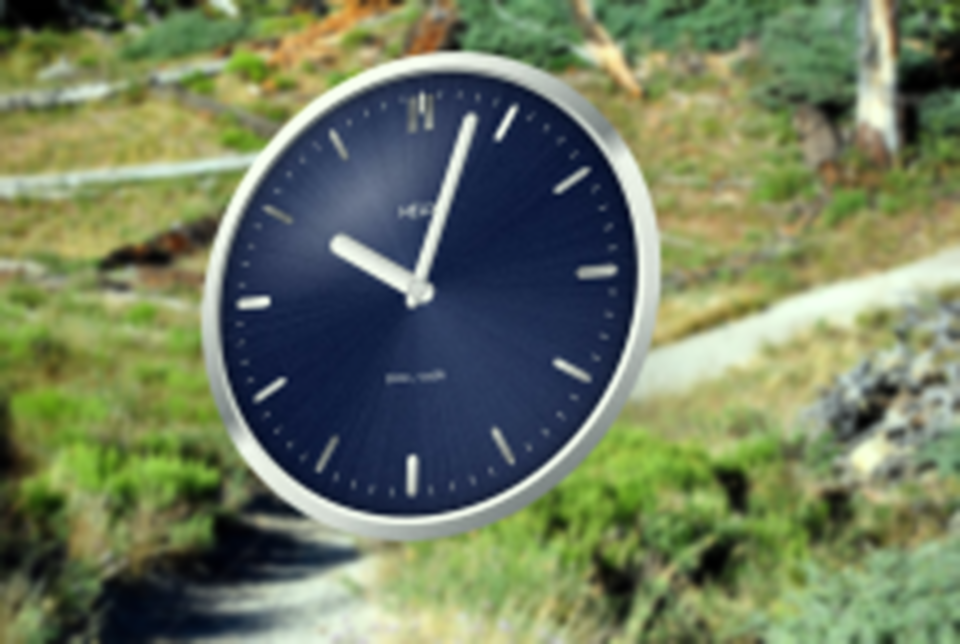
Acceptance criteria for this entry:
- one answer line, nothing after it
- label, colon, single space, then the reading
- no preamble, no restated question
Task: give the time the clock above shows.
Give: 10:03
